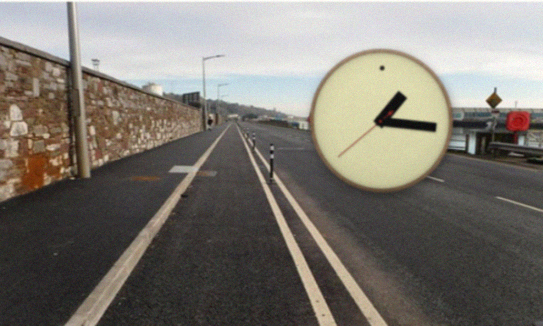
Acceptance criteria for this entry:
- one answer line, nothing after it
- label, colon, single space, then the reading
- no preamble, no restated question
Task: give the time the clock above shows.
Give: 1:15:38
